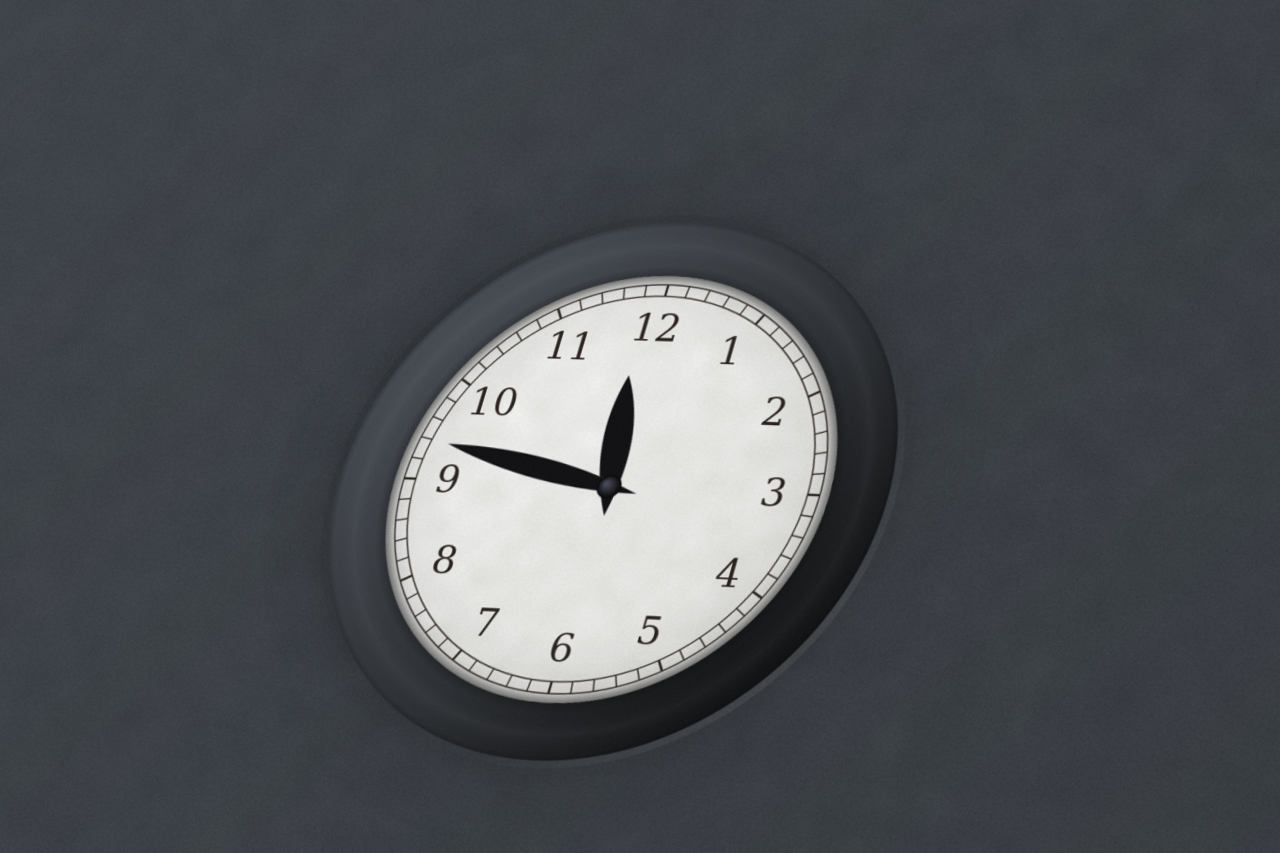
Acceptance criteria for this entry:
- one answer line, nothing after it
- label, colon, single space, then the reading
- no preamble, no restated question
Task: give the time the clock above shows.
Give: 11:47
